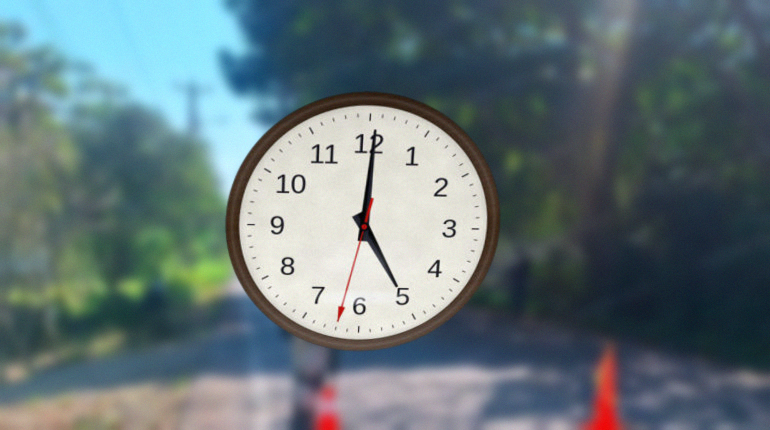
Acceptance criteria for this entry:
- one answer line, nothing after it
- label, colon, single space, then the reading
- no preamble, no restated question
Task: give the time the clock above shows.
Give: 5:00:32
